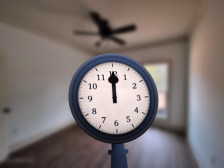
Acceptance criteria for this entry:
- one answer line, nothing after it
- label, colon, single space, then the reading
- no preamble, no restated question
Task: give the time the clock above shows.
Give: 12:00
